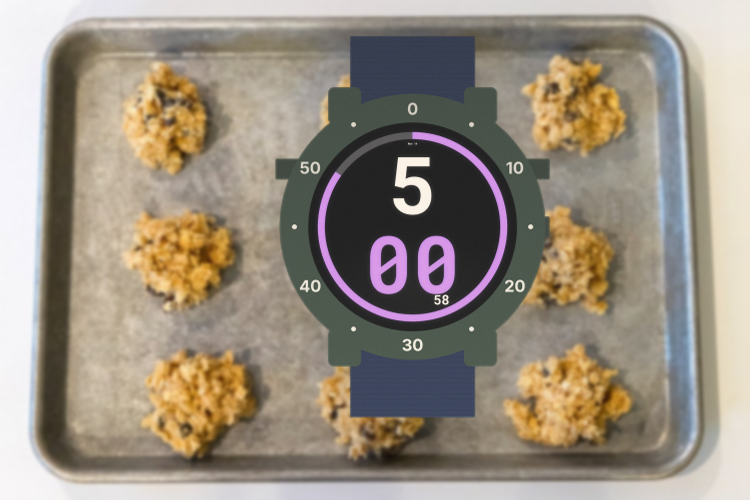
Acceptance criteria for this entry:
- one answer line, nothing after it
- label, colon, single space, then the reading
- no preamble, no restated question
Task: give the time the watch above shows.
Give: 5:00:58
